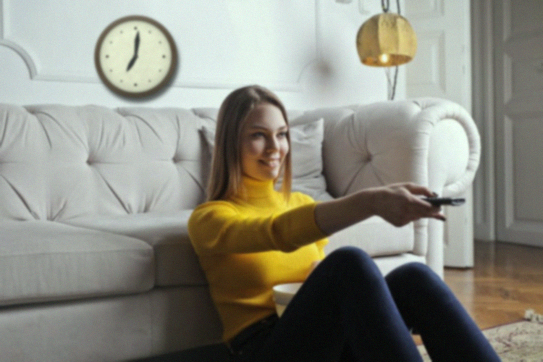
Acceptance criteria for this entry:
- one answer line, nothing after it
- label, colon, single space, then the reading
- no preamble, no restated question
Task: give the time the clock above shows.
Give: 7:01
